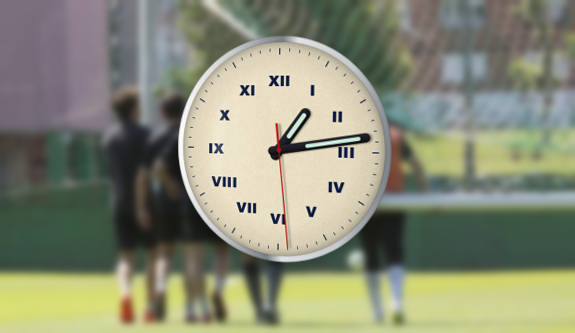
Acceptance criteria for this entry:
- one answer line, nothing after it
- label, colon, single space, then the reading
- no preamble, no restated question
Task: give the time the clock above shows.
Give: 1:13:29
